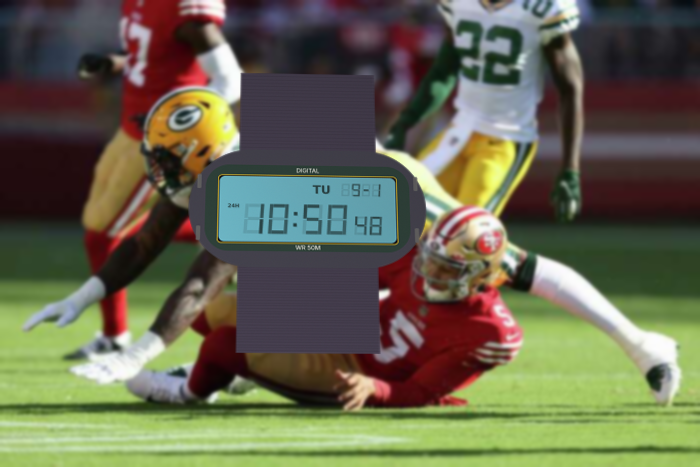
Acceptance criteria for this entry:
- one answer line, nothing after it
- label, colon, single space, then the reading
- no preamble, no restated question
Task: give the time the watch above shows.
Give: 10:50:48
